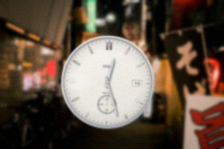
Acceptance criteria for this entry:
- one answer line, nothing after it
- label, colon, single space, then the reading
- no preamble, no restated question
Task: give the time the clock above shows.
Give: 12:27
